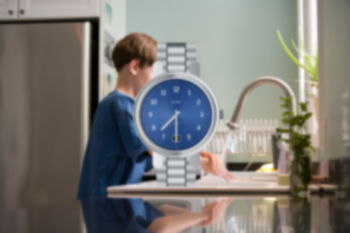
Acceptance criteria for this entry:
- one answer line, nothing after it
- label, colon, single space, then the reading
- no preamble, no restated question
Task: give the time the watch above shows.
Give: 7:30
